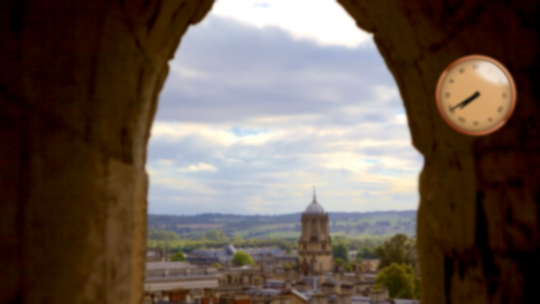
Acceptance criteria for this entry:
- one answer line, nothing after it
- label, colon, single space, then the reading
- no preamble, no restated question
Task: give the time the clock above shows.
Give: 7:40
